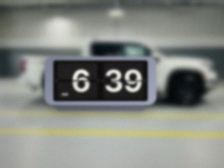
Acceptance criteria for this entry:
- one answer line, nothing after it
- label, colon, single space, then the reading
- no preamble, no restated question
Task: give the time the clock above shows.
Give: 6:39
